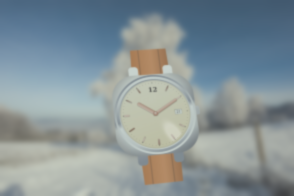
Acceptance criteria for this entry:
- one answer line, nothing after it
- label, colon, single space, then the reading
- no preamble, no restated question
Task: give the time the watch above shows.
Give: 10:10
